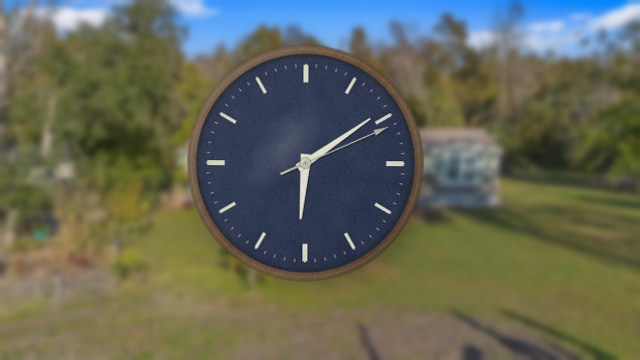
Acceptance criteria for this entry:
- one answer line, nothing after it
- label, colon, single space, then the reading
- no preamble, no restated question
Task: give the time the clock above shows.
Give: 6:09:11
